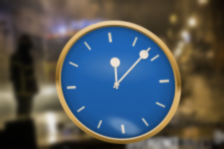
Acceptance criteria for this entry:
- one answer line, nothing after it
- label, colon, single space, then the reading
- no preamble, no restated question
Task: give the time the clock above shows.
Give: 12:08
